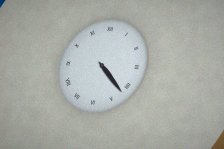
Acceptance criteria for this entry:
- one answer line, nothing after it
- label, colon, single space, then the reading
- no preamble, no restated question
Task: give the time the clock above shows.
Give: 4:22
